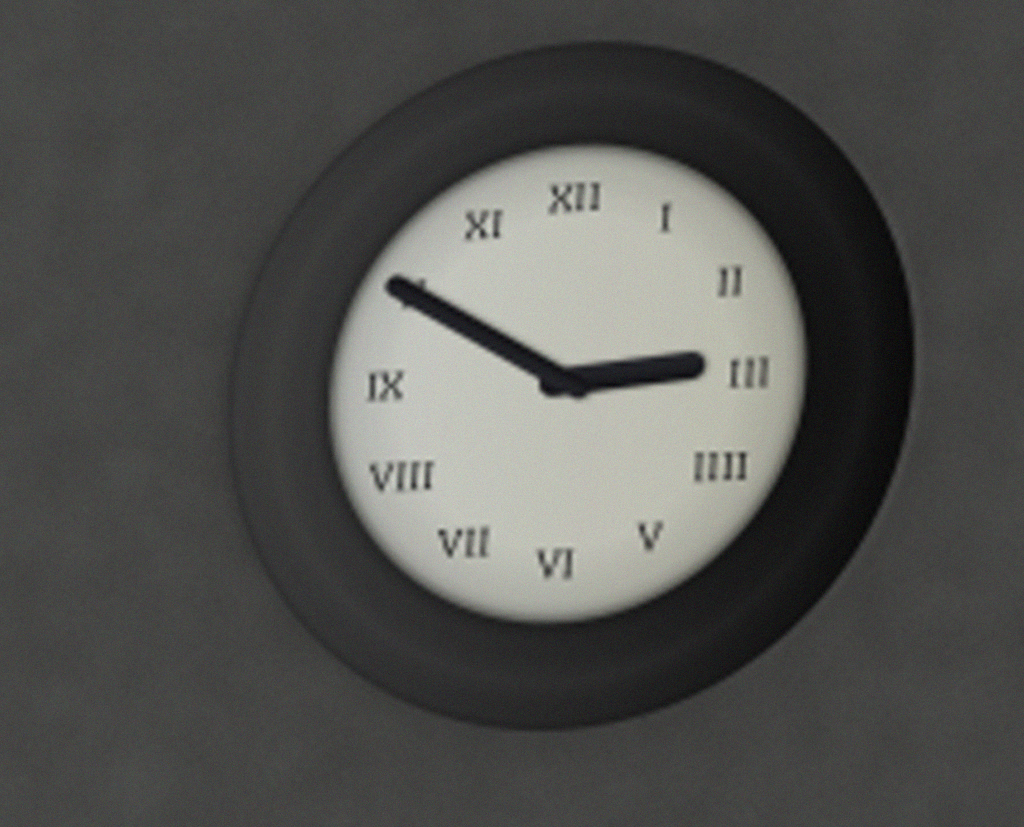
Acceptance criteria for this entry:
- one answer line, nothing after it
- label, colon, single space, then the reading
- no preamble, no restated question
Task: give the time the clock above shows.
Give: 2:50
